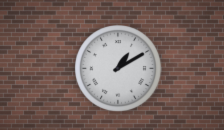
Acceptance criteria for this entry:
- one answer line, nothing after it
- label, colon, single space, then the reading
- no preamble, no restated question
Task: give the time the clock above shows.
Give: 1:10
